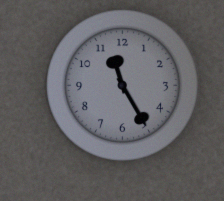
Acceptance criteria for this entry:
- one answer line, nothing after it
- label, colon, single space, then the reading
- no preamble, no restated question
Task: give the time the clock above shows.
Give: 11:25
